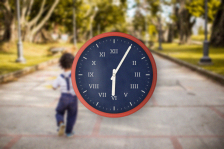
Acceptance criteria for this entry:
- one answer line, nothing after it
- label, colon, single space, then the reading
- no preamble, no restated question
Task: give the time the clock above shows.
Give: 6:05
